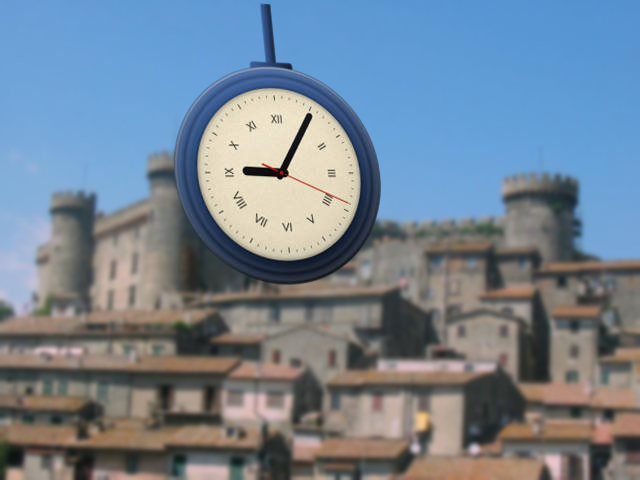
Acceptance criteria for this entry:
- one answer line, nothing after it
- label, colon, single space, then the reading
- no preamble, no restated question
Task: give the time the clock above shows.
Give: 9:05:19
